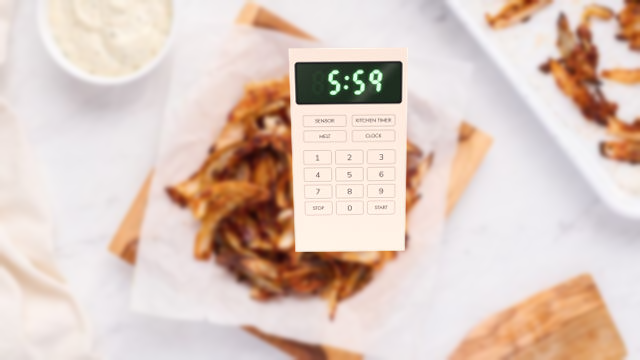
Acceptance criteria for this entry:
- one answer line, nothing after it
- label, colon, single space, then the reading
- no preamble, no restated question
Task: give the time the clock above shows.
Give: 5:59
